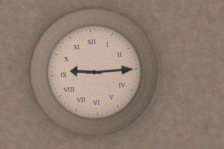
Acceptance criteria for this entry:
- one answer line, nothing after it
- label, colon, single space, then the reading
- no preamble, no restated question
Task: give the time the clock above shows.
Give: 9:15
